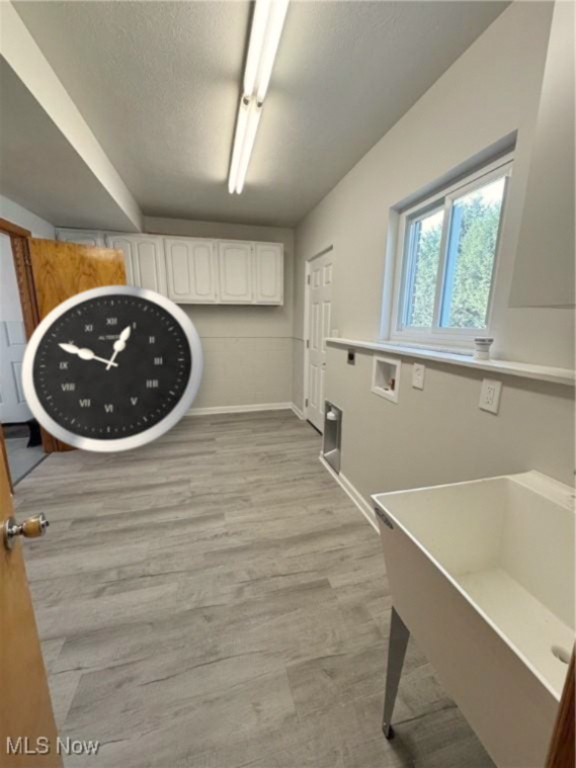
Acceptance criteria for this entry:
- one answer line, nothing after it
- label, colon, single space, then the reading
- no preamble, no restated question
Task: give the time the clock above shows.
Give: 12:49
